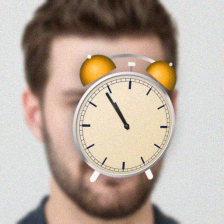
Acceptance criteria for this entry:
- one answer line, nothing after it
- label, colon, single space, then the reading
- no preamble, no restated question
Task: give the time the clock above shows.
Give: 10:54
